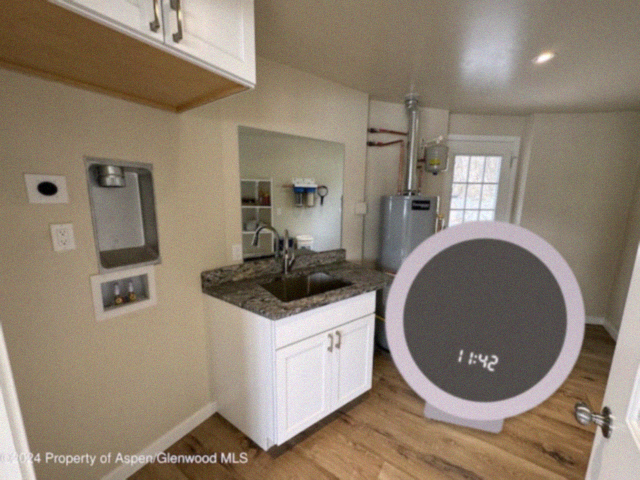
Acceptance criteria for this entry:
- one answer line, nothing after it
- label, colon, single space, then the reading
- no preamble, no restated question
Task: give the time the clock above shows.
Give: 11:42
